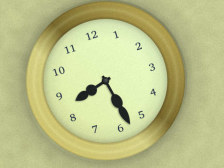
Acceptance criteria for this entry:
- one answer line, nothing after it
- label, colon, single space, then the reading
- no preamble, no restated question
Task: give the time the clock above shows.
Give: 8:28
